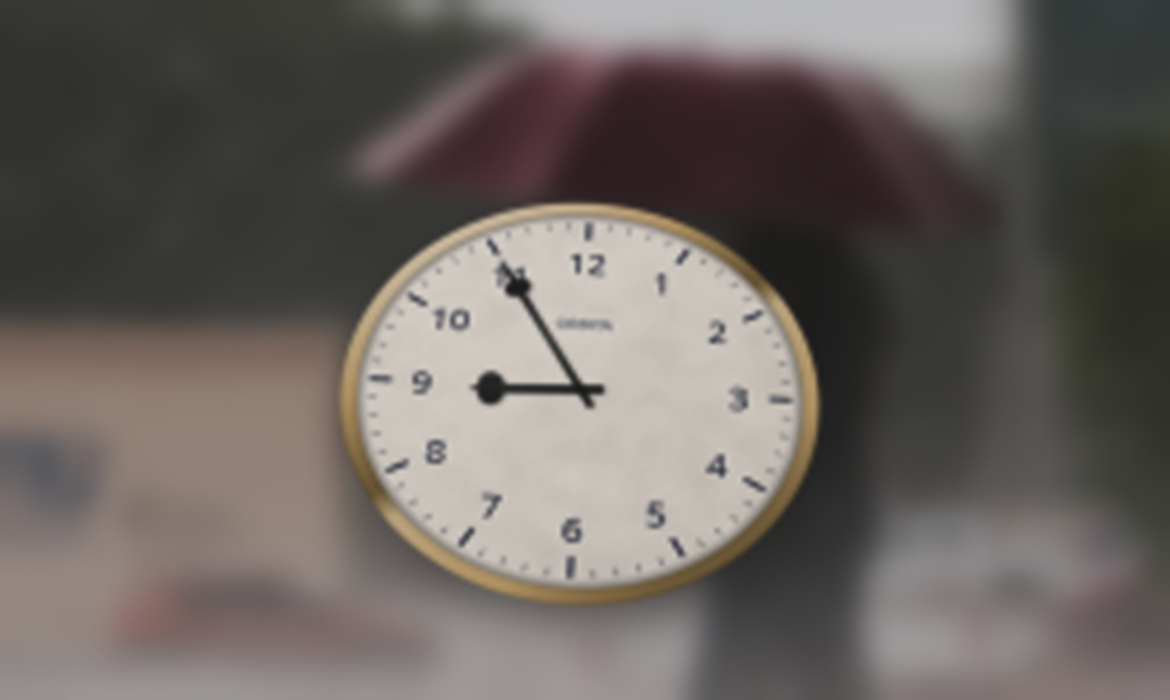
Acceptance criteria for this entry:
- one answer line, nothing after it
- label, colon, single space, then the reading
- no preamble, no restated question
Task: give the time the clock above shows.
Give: 8:55
